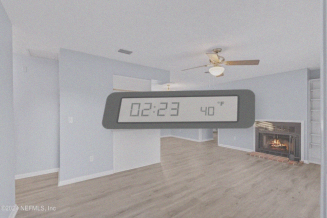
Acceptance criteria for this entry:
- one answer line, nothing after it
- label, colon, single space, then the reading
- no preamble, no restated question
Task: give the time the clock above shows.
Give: 2:23
